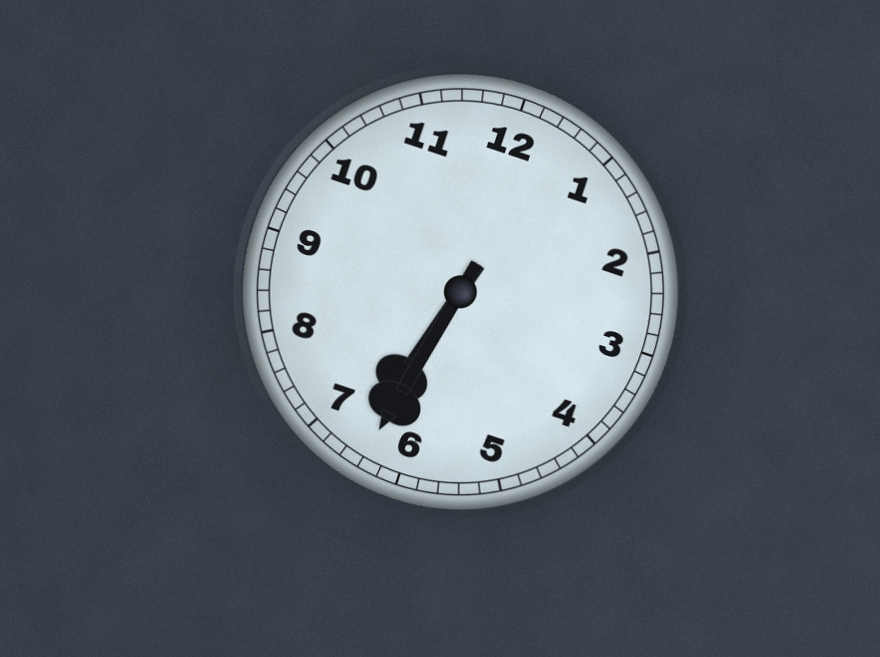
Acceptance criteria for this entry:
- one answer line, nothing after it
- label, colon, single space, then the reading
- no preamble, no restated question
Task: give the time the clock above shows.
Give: 6:32
